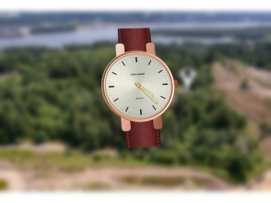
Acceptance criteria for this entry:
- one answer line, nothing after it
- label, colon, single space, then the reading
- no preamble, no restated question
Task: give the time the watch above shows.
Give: 4:23
